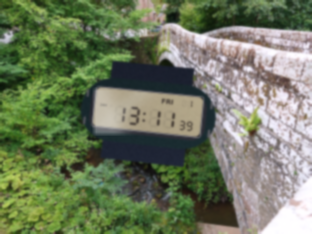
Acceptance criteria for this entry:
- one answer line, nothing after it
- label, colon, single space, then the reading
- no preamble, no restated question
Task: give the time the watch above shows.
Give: 13:11
